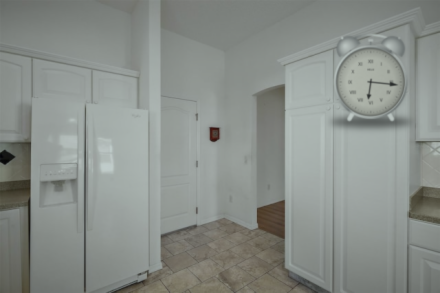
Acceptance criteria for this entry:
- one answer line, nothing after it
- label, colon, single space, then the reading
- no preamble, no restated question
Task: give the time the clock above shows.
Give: 6:16
